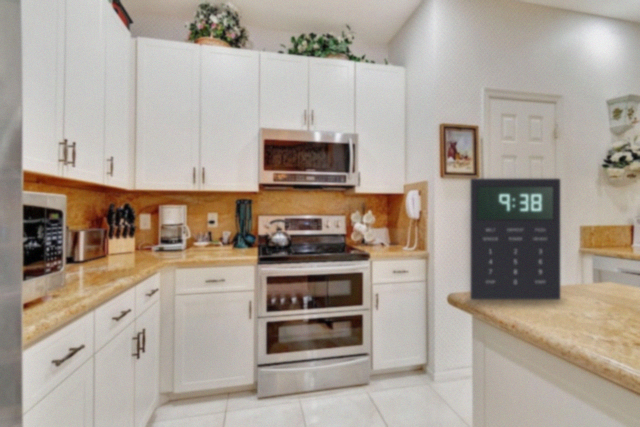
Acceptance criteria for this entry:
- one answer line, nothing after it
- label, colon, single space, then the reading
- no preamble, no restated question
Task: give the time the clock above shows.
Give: 9:38
